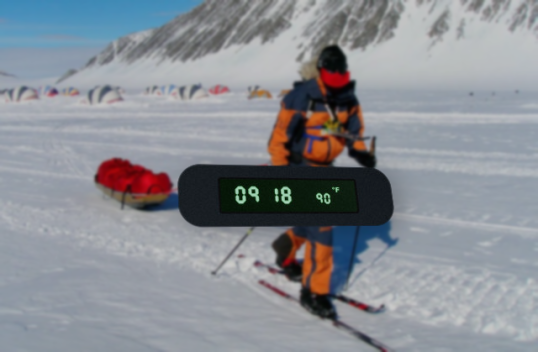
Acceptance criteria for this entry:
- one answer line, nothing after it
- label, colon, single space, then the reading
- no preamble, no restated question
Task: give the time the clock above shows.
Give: 9:18
